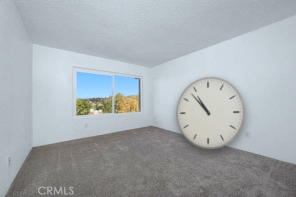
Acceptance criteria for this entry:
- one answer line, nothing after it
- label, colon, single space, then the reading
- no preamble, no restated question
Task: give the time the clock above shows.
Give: 10:53
